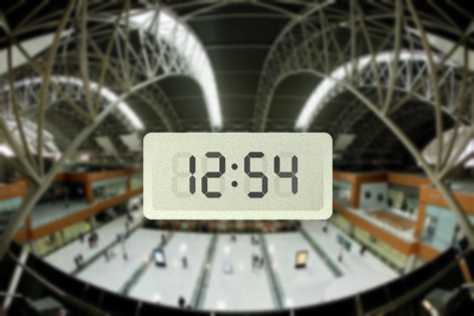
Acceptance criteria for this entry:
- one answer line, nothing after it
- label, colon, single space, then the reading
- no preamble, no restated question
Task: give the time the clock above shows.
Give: 12:54
